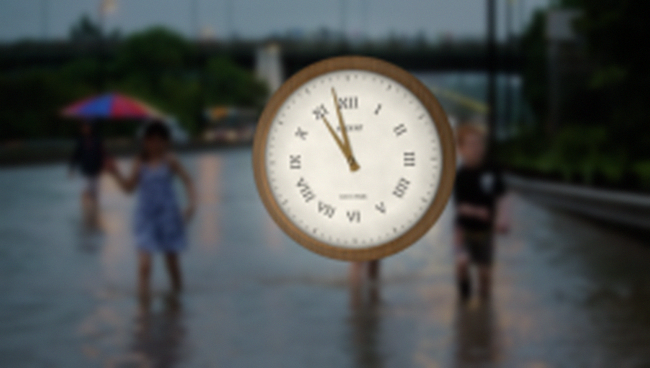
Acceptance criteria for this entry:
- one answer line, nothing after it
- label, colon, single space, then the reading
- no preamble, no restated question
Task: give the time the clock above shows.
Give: 10:58
